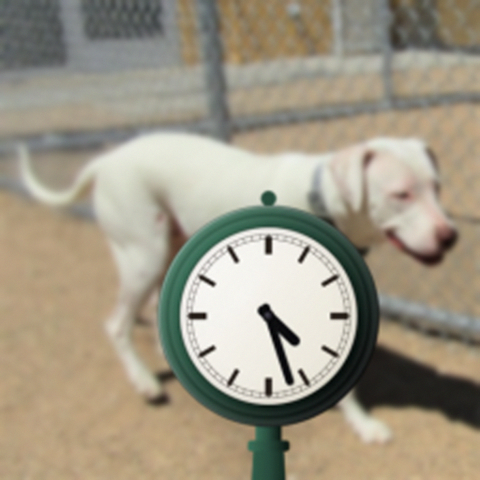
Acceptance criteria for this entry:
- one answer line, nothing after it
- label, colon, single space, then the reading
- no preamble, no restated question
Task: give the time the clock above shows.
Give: 4:27
